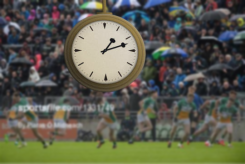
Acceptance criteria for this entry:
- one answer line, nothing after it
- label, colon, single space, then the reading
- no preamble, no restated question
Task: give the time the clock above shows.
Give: 1:12
